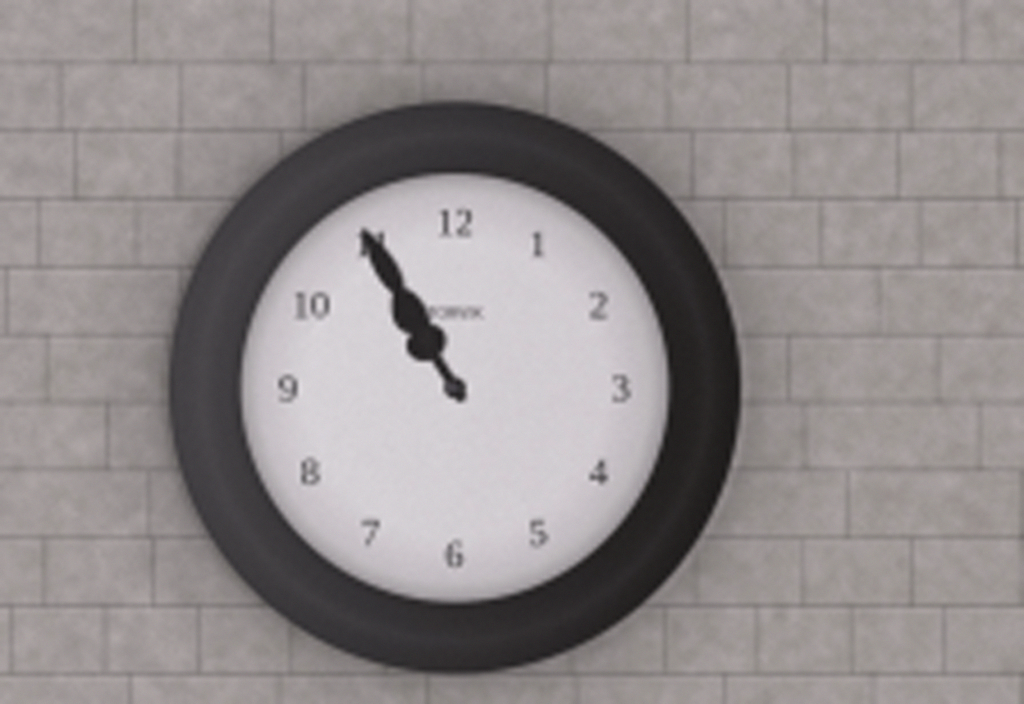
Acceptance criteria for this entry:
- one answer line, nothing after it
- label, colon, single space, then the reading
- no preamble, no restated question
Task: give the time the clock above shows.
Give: 10:55
